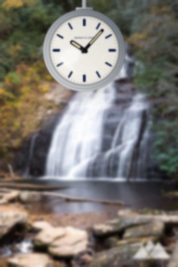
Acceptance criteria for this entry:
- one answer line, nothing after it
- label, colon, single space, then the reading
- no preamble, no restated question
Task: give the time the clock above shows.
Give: 10:07
